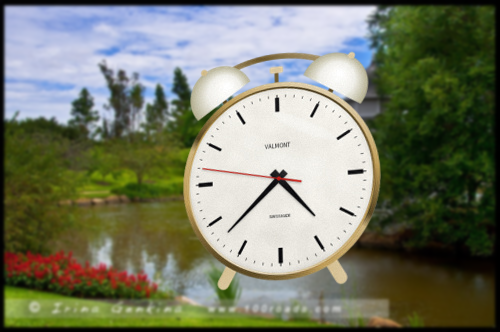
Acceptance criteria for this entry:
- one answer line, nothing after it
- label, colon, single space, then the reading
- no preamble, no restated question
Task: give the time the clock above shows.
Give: 4:37:47
